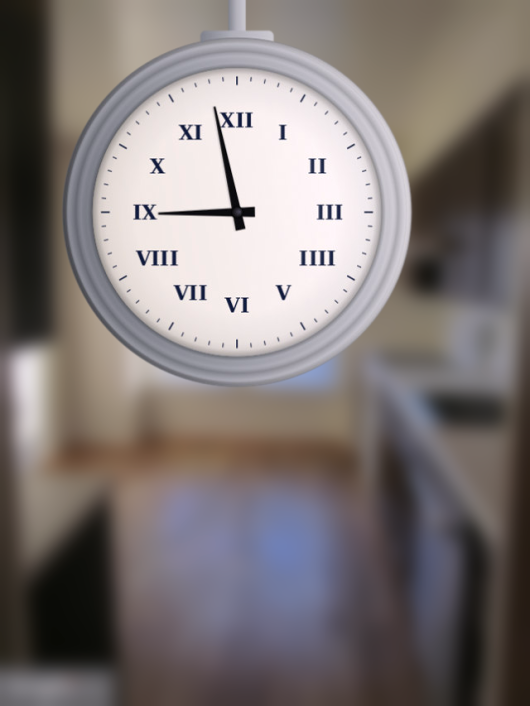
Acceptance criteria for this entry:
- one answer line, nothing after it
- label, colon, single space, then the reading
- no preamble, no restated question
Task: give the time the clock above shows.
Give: 8:58
